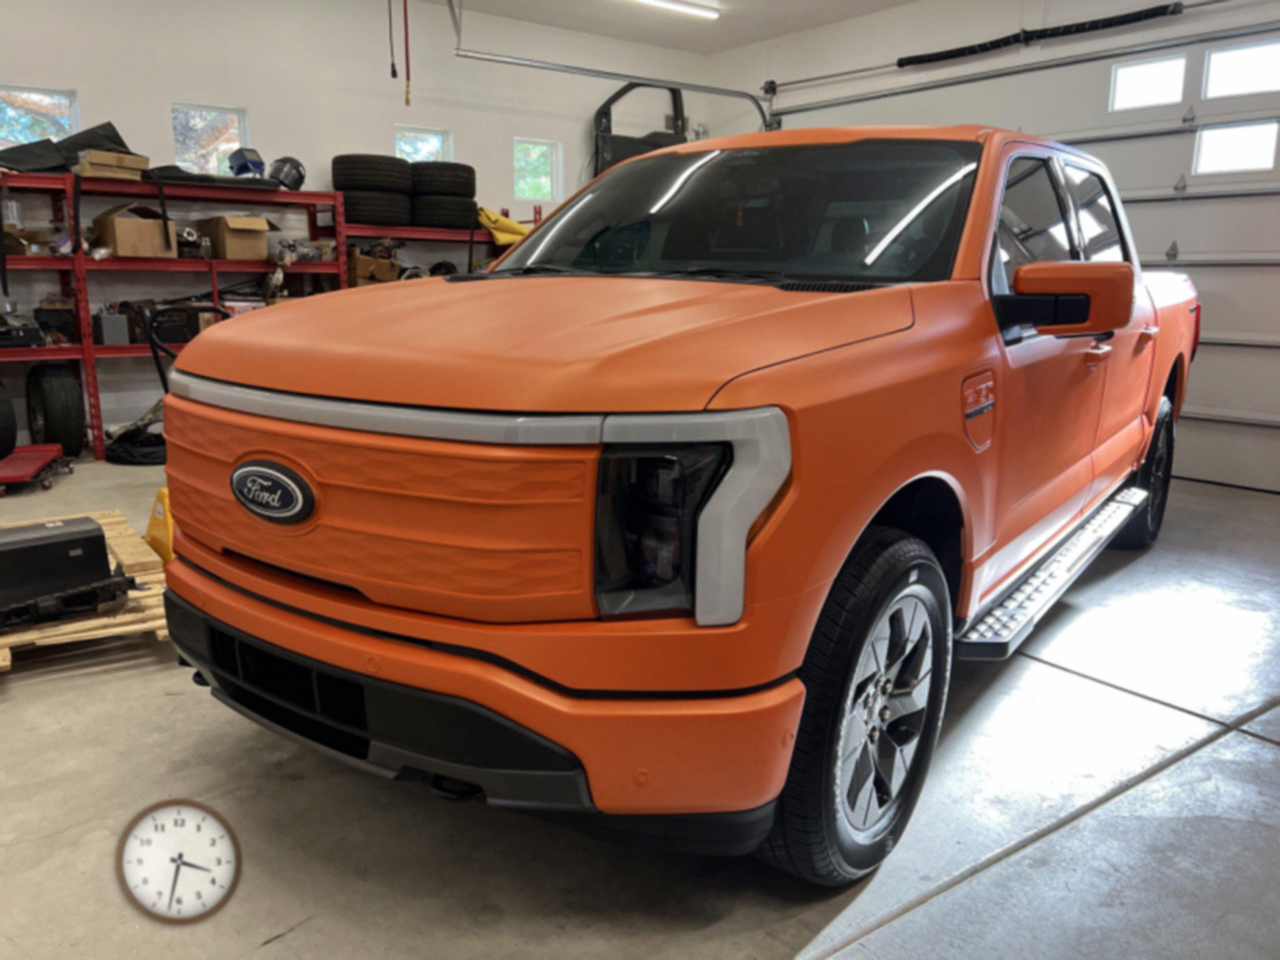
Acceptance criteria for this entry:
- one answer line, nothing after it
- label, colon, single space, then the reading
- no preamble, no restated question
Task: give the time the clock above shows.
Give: 3:32
